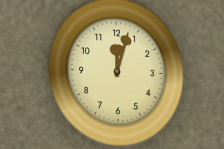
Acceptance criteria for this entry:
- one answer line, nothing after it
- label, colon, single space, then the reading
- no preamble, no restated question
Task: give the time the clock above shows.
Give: 12:03
